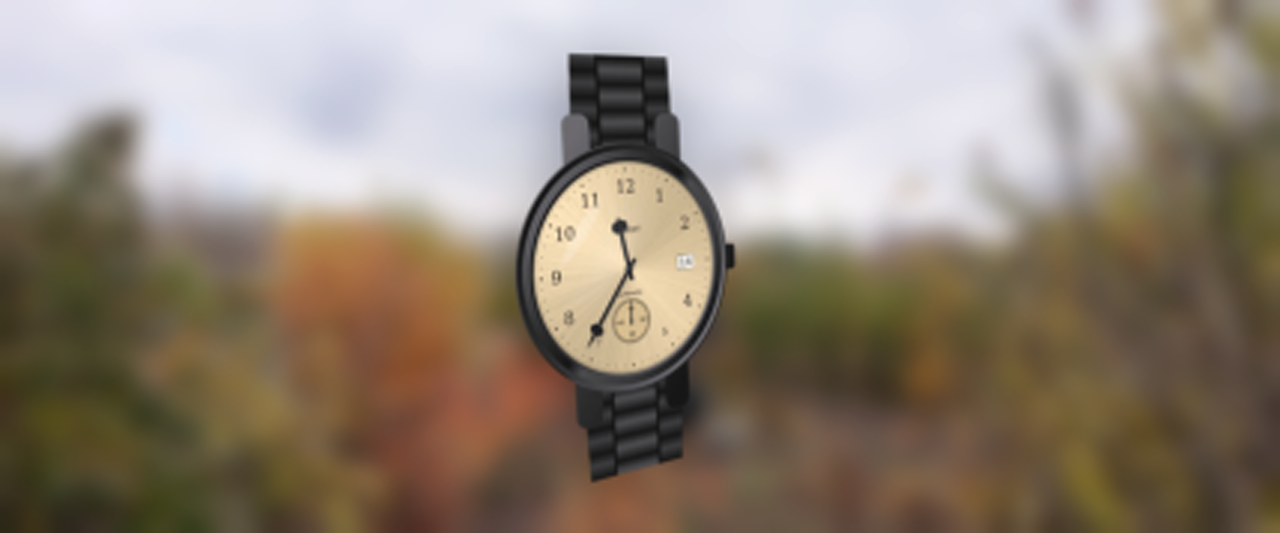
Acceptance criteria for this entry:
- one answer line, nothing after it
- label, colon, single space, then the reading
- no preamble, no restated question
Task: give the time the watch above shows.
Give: 11:36
